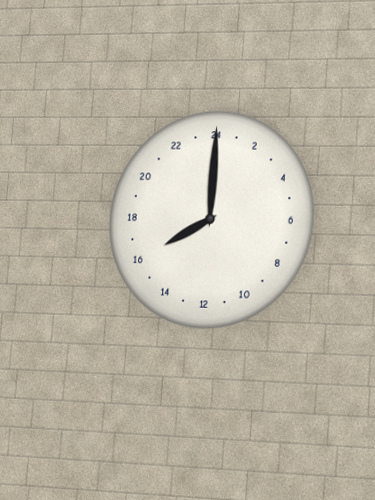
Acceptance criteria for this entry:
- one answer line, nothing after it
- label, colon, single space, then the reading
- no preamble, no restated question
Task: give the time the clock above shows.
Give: 16:00
